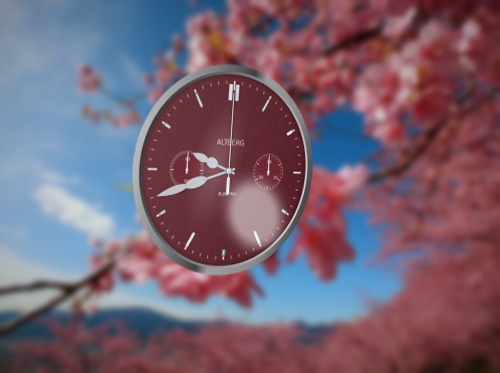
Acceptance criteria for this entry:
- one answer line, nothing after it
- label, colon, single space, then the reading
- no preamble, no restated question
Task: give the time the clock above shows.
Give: 9:42
